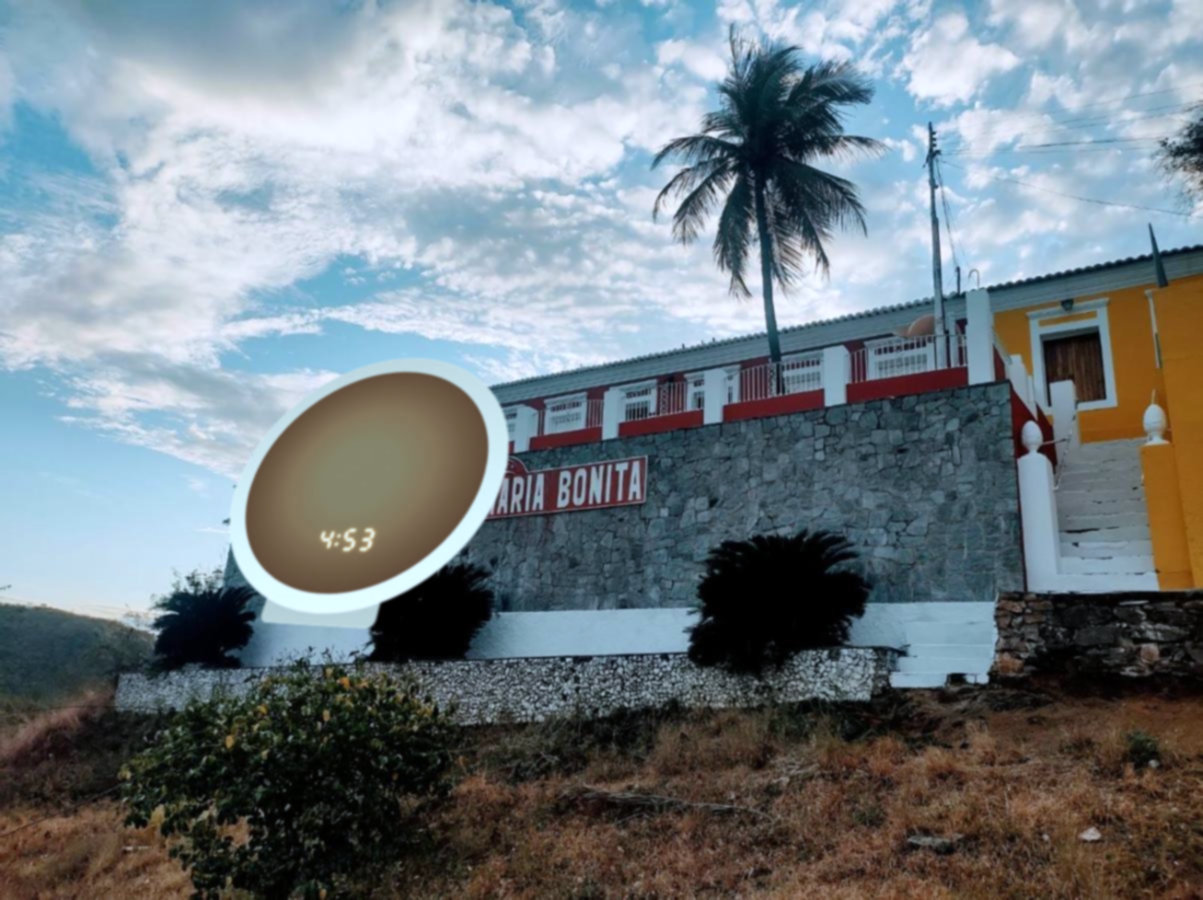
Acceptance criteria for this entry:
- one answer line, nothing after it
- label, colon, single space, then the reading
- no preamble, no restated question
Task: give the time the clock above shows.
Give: 4:53
